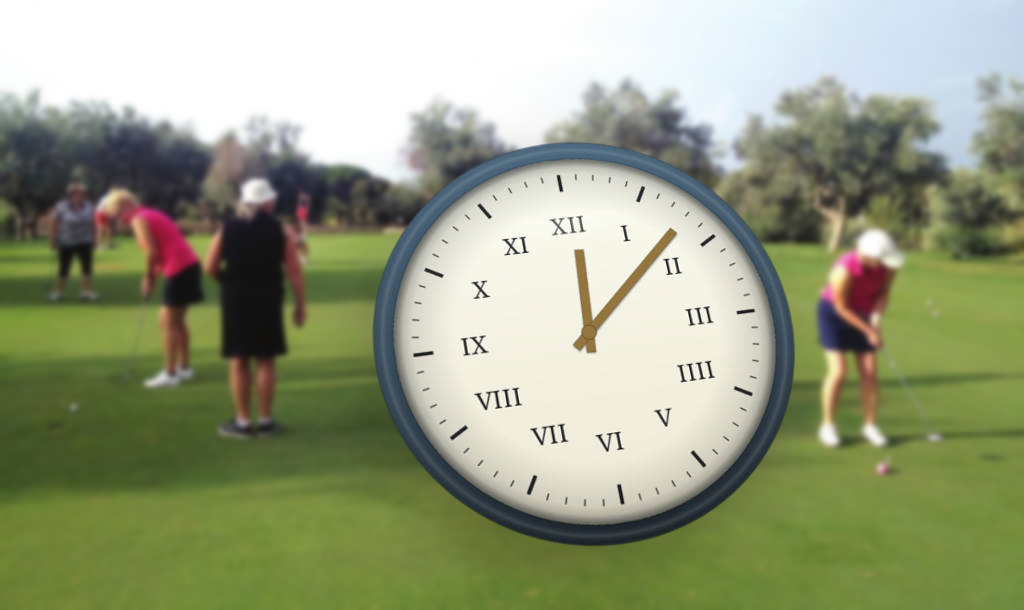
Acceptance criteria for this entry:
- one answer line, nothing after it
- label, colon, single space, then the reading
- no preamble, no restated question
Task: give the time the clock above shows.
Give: 12:08
